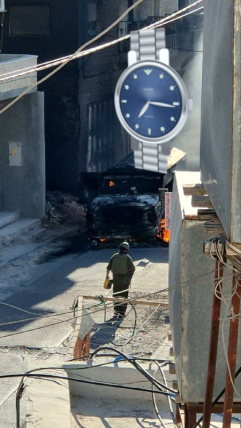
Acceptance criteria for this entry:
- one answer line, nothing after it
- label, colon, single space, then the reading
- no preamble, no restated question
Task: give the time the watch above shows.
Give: 7:16
